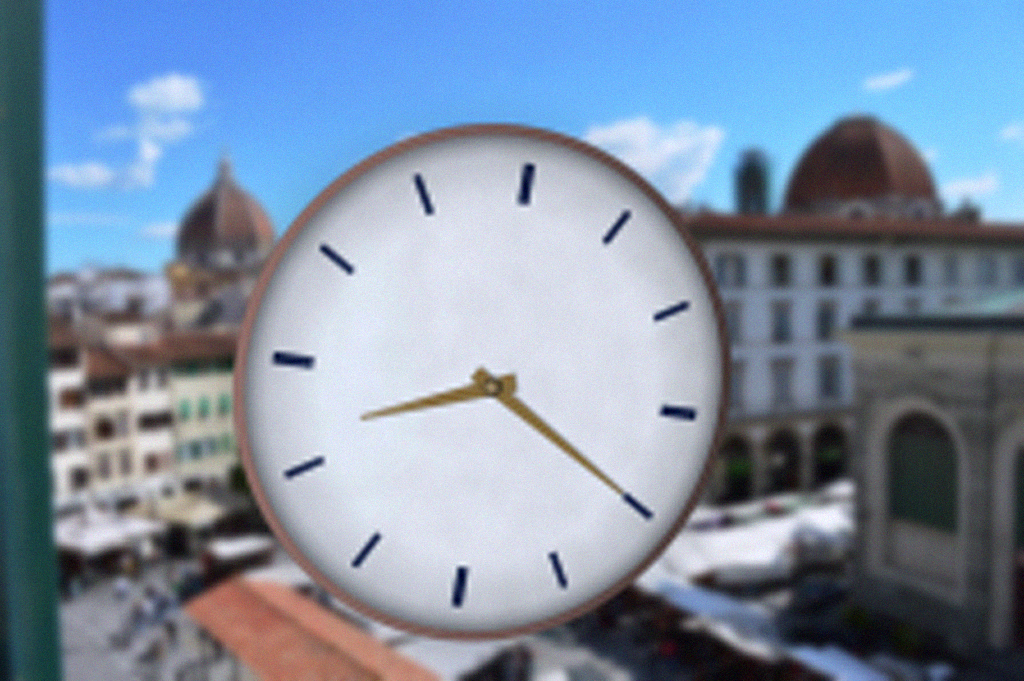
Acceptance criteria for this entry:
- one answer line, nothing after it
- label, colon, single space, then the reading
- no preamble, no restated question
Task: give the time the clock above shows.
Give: 8:20
